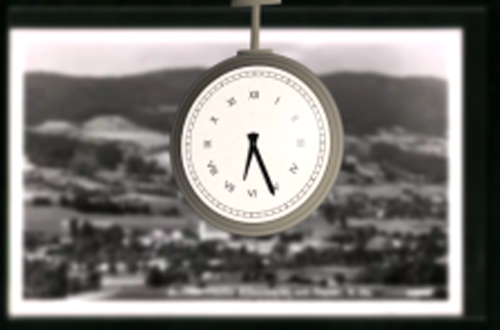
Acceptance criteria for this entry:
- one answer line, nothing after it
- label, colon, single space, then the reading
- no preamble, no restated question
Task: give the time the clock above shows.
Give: 6:26
